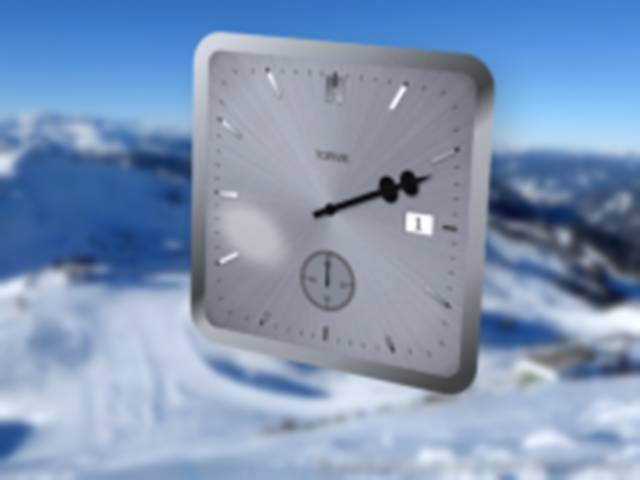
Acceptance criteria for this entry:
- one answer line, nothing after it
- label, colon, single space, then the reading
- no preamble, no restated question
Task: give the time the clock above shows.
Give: 2:11
